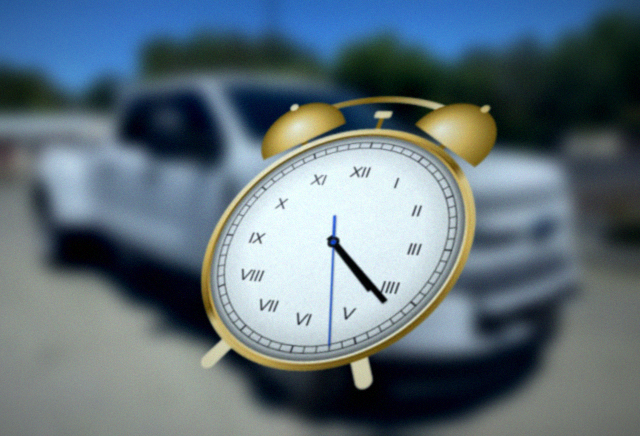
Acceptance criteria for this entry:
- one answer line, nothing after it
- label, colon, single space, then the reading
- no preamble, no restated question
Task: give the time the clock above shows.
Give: 4:21:27
